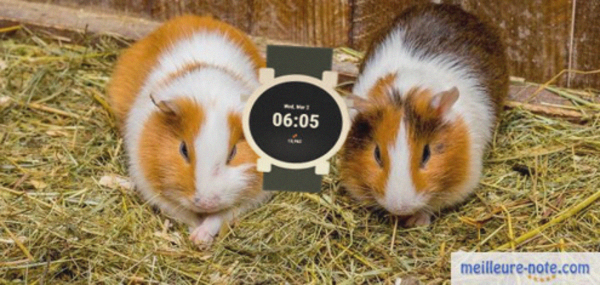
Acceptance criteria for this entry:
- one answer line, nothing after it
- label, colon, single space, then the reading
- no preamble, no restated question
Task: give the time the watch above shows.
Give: 6:05
